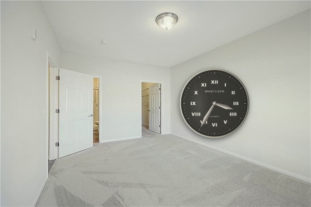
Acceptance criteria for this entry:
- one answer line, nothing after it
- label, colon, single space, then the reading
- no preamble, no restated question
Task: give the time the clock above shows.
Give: 3:35
